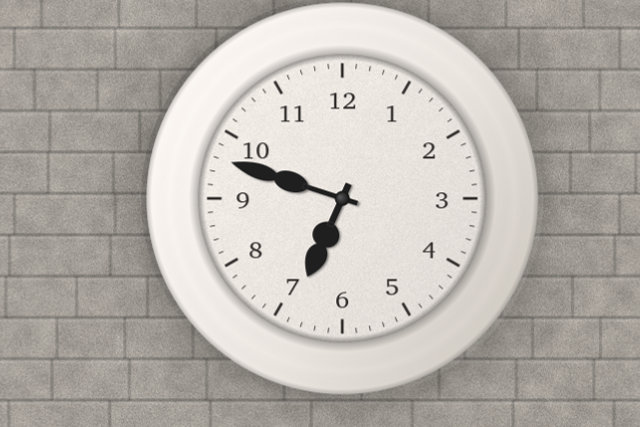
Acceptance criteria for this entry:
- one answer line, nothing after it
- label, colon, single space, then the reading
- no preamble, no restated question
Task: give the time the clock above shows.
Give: 6:48
